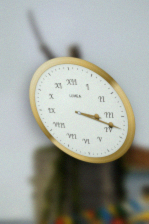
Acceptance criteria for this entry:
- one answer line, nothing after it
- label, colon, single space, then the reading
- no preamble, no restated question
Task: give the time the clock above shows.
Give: 3:18
